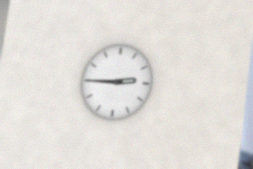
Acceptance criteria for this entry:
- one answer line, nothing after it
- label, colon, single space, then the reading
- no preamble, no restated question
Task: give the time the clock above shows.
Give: 2:45
